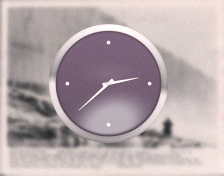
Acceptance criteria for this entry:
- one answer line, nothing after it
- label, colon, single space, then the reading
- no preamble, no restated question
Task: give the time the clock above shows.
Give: 2:38
